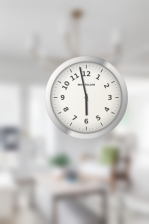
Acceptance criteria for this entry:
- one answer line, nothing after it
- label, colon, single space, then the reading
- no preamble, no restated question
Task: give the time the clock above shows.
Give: 5:58
